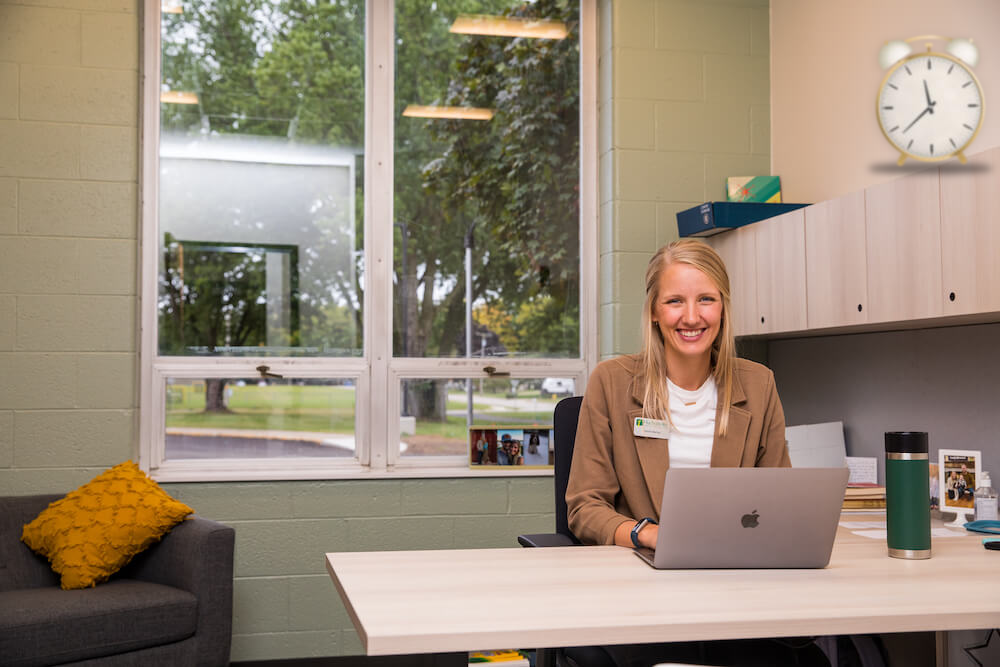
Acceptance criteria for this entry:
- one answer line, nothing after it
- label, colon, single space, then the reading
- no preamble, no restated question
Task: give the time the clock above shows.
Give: 11:38
